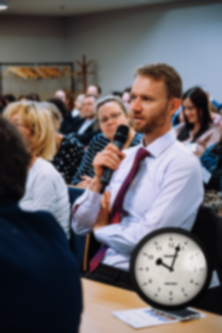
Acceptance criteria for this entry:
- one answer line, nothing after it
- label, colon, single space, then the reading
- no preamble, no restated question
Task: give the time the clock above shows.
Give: 10:03
